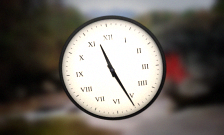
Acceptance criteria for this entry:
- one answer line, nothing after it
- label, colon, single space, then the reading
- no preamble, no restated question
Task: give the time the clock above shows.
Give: 11:26
